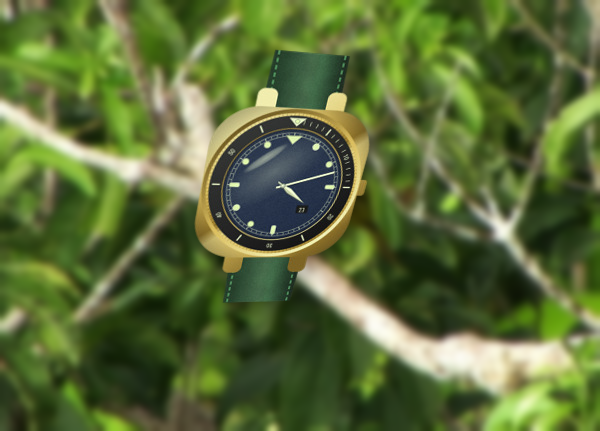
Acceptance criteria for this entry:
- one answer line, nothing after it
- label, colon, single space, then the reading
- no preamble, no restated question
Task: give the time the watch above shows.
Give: 4:12
